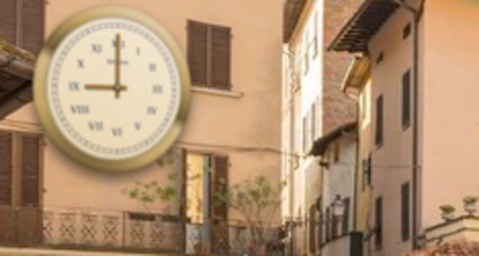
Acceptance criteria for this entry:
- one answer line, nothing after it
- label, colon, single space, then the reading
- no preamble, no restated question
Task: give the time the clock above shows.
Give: 9:00
